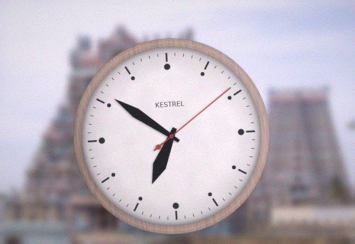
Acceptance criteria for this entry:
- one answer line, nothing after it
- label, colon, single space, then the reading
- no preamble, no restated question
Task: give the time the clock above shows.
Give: 6:51:09
